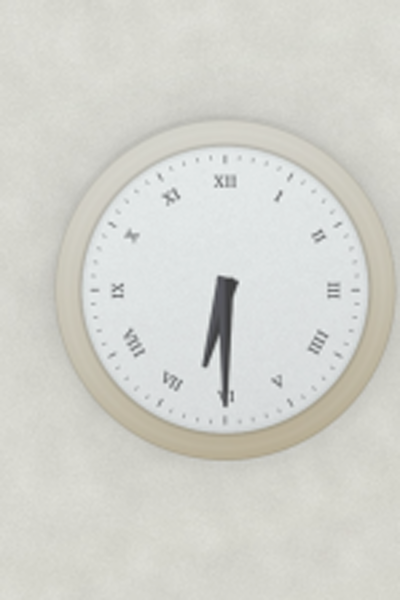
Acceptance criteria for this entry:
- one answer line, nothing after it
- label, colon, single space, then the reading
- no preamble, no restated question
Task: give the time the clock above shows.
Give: 6:30
